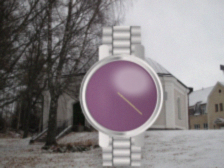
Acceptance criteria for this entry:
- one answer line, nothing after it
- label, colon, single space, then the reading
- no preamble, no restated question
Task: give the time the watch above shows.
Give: 4:22
